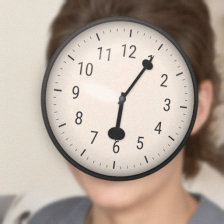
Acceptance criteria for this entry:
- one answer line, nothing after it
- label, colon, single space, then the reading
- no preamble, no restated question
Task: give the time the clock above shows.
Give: 6:05
